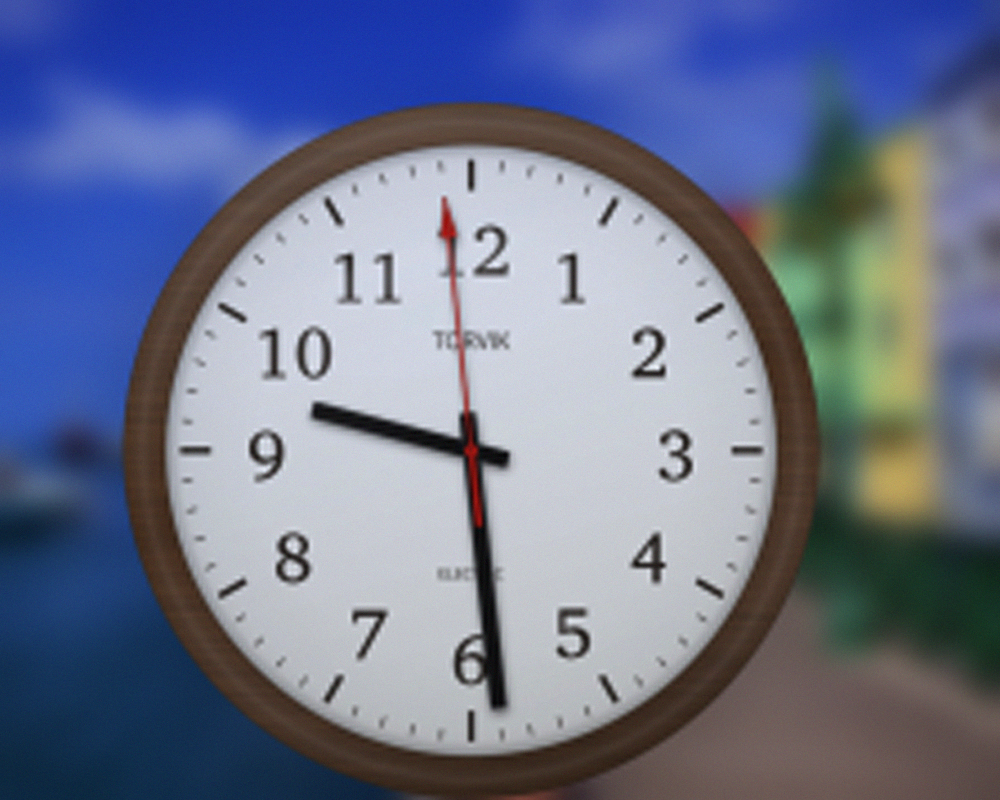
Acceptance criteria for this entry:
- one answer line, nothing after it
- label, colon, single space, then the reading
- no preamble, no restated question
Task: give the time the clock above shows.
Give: 9:28:59
